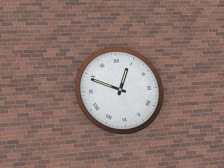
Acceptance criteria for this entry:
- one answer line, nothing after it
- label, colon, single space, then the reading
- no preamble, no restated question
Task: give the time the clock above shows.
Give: 12:49
